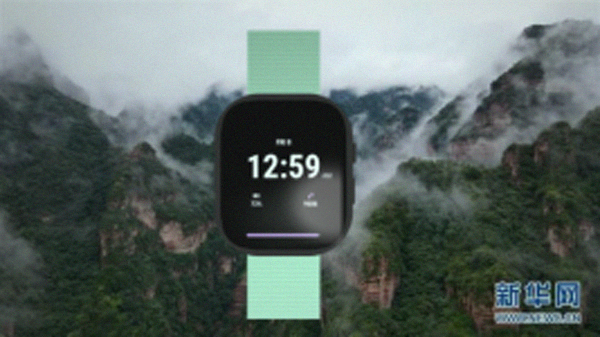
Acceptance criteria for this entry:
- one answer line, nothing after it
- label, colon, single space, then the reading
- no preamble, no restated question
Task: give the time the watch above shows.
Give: 12:59
